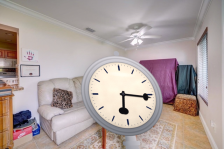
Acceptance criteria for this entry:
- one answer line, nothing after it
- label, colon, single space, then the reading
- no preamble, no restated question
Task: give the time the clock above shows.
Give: 6:16
